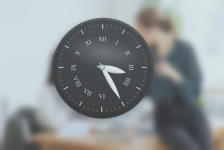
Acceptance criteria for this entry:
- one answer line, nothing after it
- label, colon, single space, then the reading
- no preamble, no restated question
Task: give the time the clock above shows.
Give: 3:25
